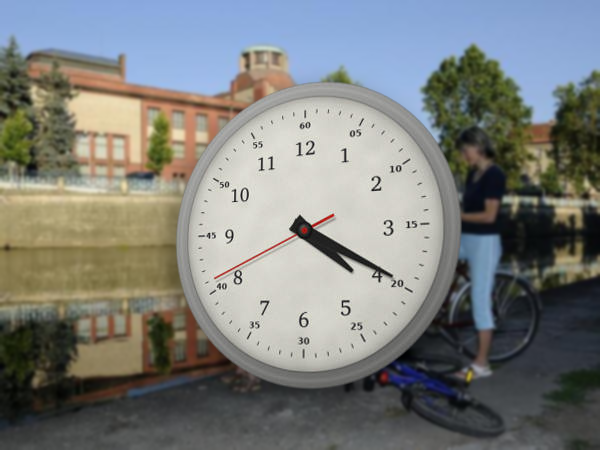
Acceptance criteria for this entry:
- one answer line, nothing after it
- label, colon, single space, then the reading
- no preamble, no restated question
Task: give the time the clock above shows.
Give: 4:19:41
